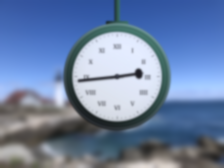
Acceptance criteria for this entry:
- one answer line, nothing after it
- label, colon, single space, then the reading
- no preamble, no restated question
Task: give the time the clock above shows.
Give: 2:44
